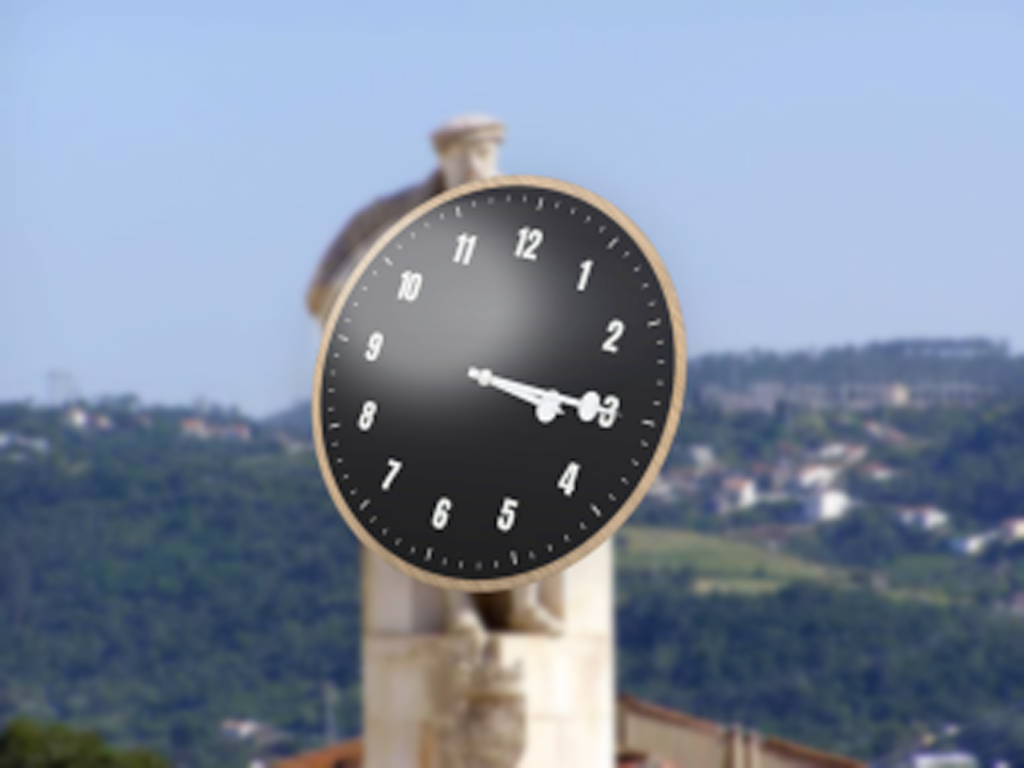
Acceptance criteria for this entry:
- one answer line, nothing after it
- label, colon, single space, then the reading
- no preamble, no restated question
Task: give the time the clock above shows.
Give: 3:15
